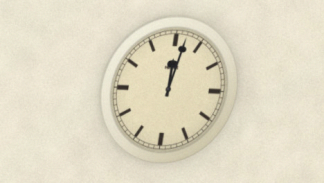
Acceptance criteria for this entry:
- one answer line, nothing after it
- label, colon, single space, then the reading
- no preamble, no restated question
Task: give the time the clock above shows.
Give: 12:02
